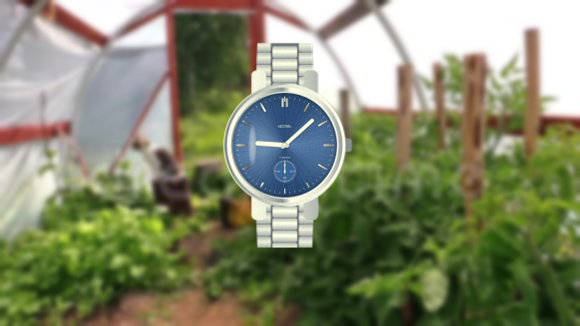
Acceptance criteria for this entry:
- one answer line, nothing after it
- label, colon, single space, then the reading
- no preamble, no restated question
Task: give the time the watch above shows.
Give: 9:08
